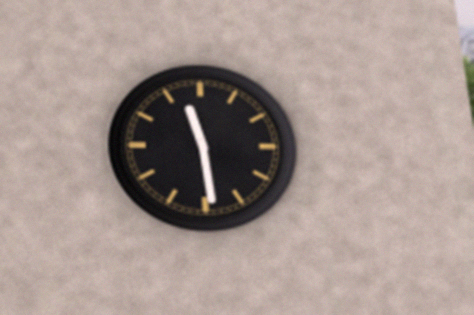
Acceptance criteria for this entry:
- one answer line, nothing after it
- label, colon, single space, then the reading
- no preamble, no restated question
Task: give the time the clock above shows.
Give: 11:29
